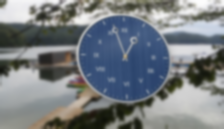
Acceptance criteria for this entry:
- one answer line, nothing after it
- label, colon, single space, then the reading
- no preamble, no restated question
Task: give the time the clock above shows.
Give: 12:57
